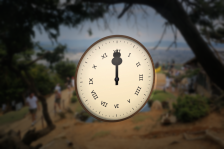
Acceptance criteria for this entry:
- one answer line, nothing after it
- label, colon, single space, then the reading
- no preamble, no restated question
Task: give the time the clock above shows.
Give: 12:00
